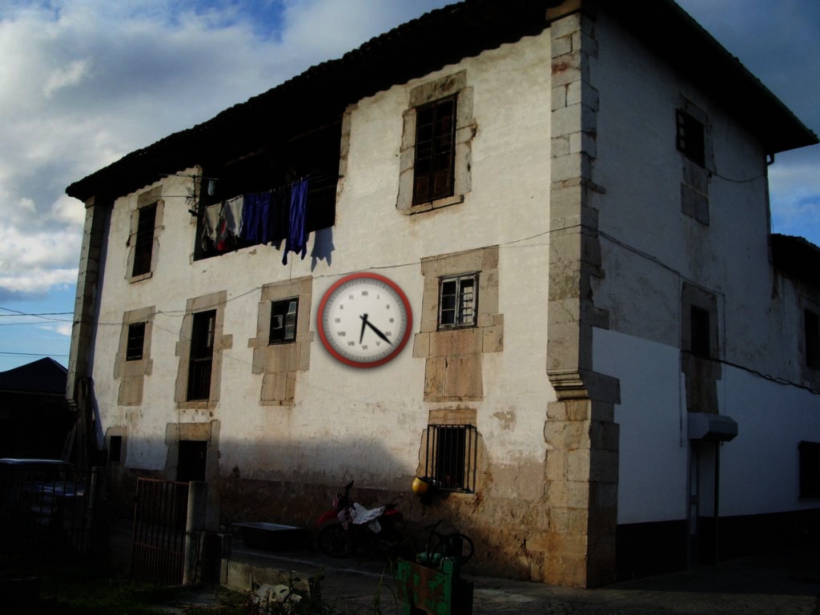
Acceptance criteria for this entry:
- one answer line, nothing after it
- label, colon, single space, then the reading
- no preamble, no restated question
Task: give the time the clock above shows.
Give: 6:22
